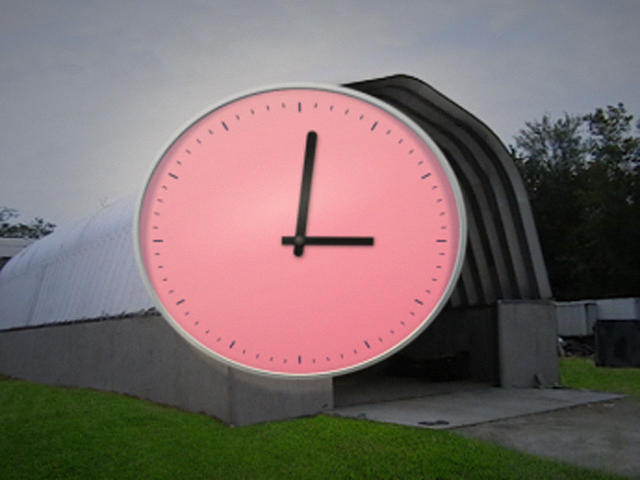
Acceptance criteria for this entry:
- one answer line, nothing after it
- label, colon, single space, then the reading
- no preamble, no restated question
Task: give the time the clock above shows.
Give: 3:01
